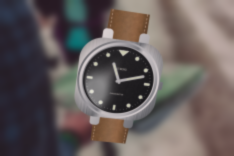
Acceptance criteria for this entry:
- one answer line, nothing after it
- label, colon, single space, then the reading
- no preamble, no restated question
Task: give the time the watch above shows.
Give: 11:12
